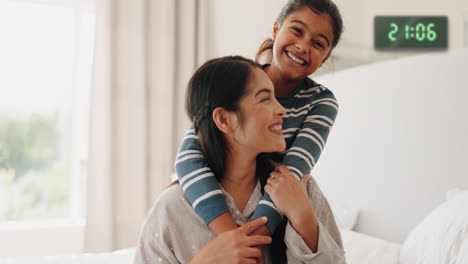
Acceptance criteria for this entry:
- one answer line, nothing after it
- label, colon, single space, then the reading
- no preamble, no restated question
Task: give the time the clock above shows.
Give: 21:06
